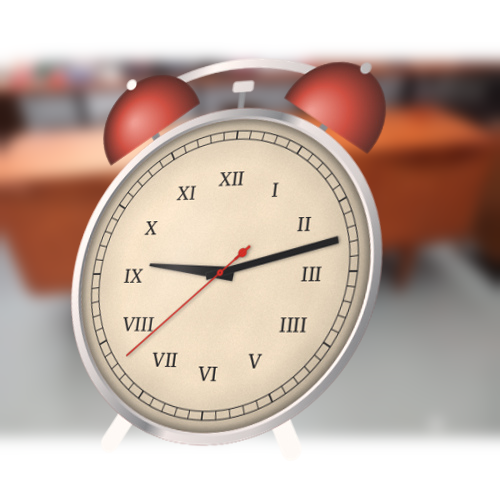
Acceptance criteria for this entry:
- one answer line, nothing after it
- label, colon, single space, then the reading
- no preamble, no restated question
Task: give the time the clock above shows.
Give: 9:12:38
